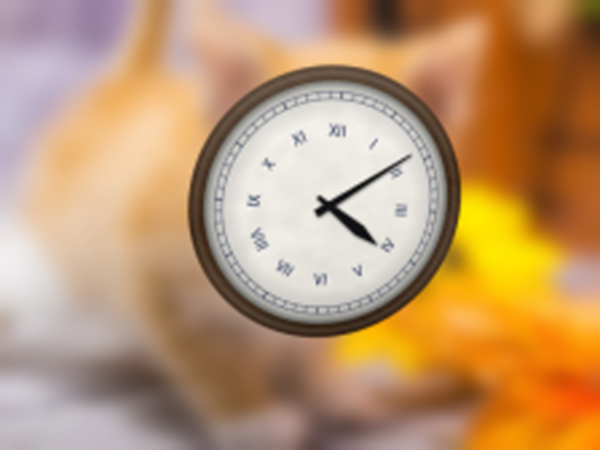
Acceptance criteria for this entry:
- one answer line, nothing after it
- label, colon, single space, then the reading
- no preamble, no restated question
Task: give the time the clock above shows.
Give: 4:09
